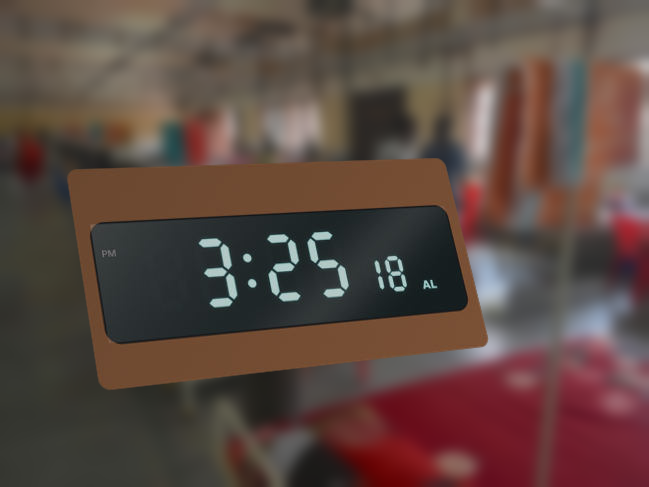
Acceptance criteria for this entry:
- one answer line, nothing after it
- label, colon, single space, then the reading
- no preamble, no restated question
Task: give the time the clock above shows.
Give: 3:25:18
